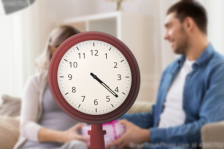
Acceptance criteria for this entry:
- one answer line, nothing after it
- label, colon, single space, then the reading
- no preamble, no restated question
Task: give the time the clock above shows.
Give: 4:22
